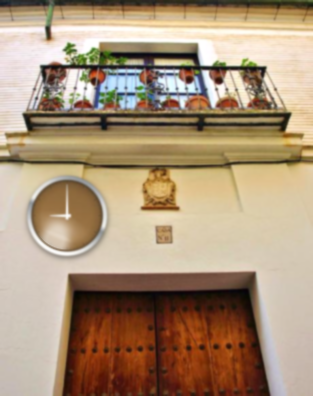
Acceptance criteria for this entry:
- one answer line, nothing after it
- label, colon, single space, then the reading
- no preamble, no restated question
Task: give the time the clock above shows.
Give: 9:00
